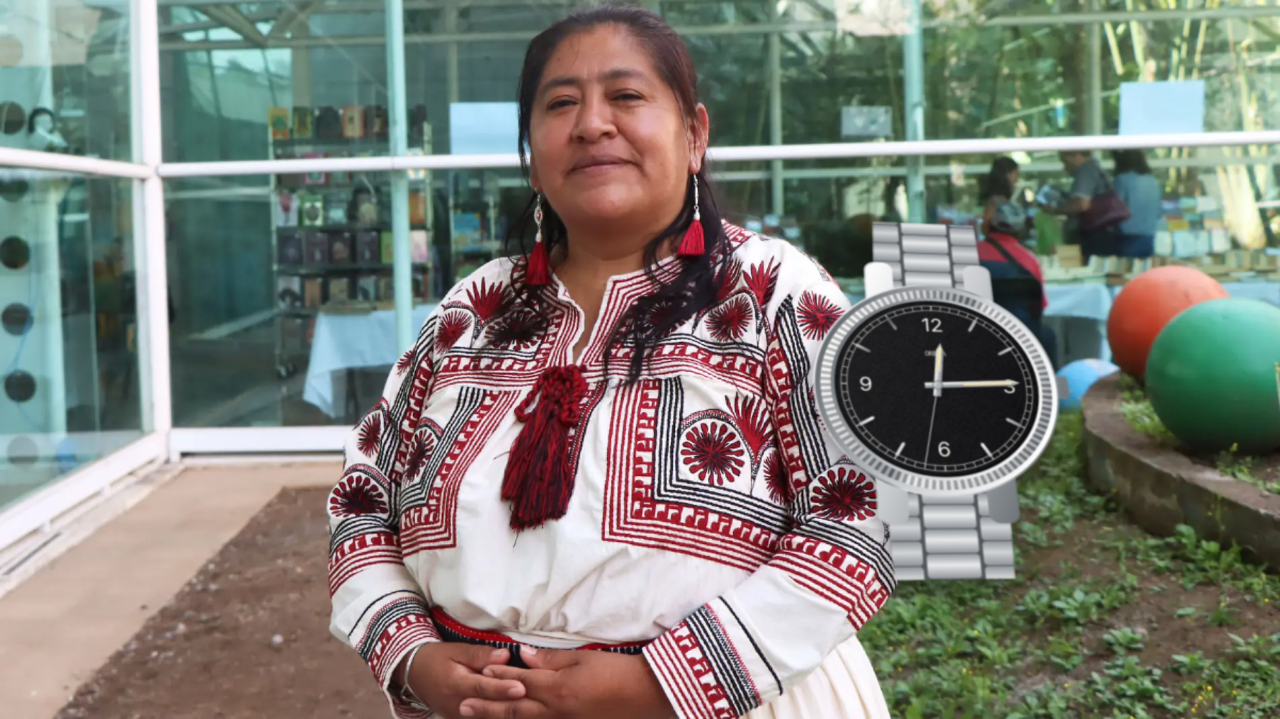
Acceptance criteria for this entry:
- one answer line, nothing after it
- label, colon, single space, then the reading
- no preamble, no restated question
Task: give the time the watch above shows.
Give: 12:14:32
